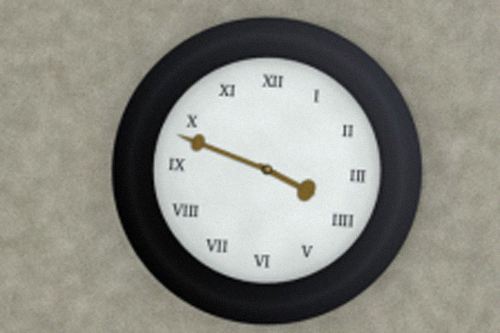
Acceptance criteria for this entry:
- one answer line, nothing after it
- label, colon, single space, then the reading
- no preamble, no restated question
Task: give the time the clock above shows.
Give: 3:48
